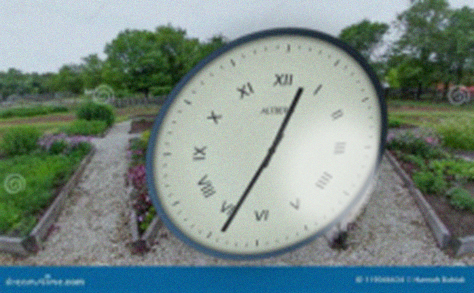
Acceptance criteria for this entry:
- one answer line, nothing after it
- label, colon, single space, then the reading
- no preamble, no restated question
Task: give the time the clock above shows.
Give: 12:34
